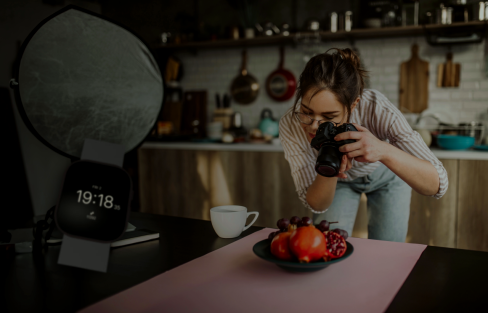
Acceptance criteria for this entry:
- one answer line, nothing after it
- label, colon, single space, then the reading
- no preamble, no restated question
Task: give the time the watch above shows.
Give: 19:18
